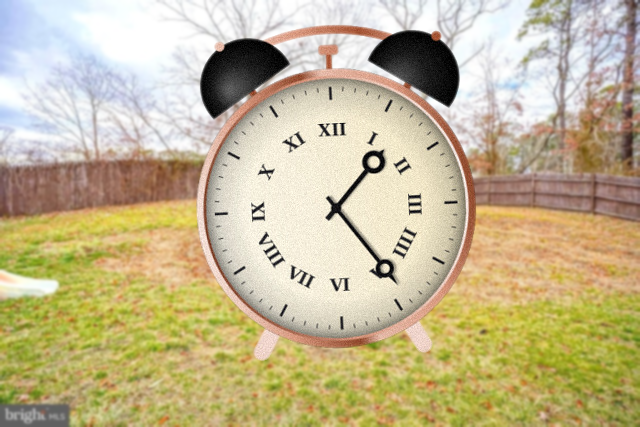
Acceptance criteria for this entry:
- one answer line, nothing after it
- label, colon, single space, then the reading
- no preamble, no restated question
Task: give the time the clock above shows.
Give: 1:24
